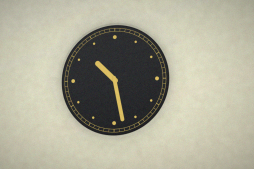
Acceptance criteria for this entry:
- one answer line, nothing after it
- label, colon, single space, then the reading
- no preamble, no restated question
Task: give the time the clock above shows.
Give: 10:28
